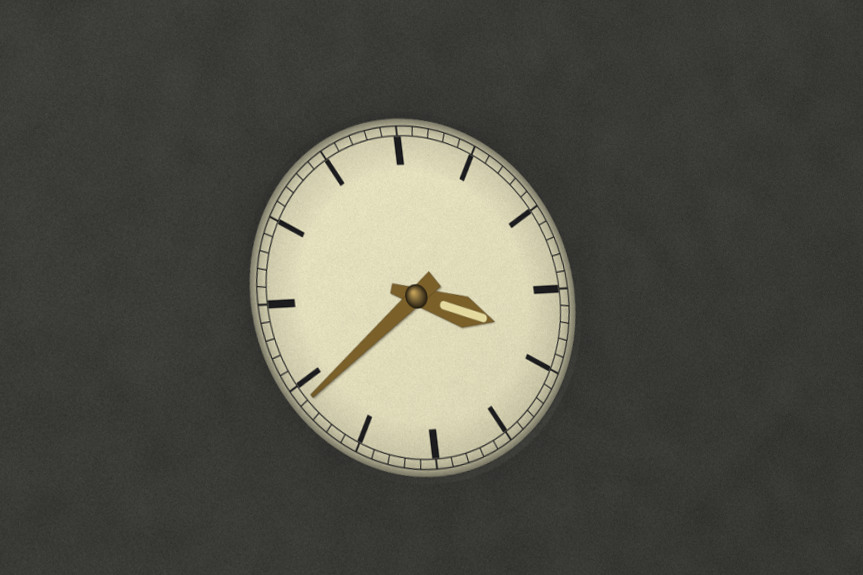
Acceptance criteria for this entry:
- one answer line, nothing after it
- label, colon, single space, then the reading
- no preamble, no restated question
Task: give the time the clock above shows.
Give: 3:39
